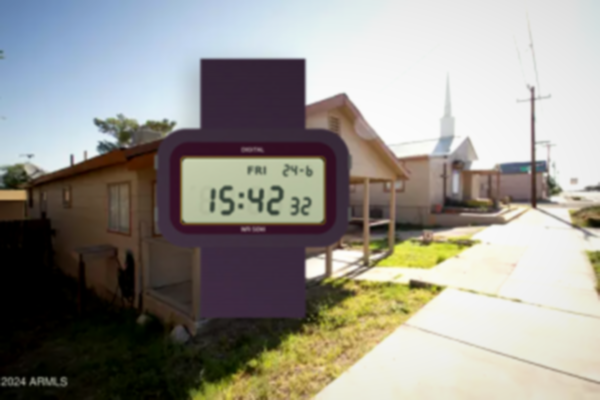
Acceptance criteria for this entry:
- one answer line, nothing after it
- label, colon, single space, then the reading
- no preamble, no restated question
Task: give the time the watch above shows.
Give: 15:42:32
